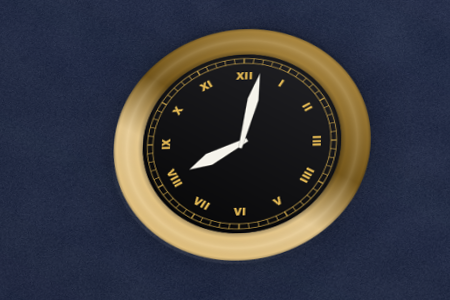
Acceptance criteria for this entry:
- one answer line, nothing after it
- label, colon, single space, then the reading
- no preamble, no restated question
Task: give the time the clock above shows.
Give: 8:02
